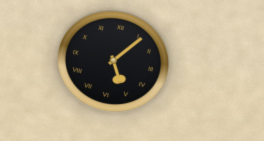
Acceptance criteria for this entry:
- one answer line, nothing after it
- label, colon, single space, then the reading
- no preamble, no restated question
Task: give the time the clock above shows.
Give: 5:06
